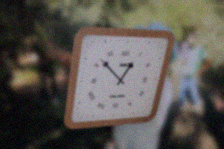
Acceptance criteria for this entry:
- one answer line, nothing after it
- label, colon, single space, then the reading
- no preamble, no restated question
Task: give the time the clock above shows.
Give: 12:52
